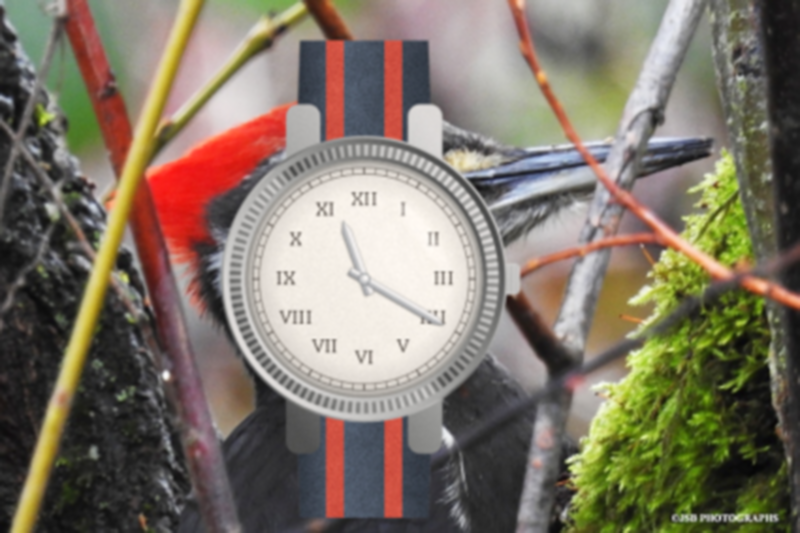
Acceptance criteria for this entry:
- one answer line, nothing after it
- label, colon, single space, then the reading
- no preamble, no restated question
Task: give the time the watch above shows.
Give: 11:20
